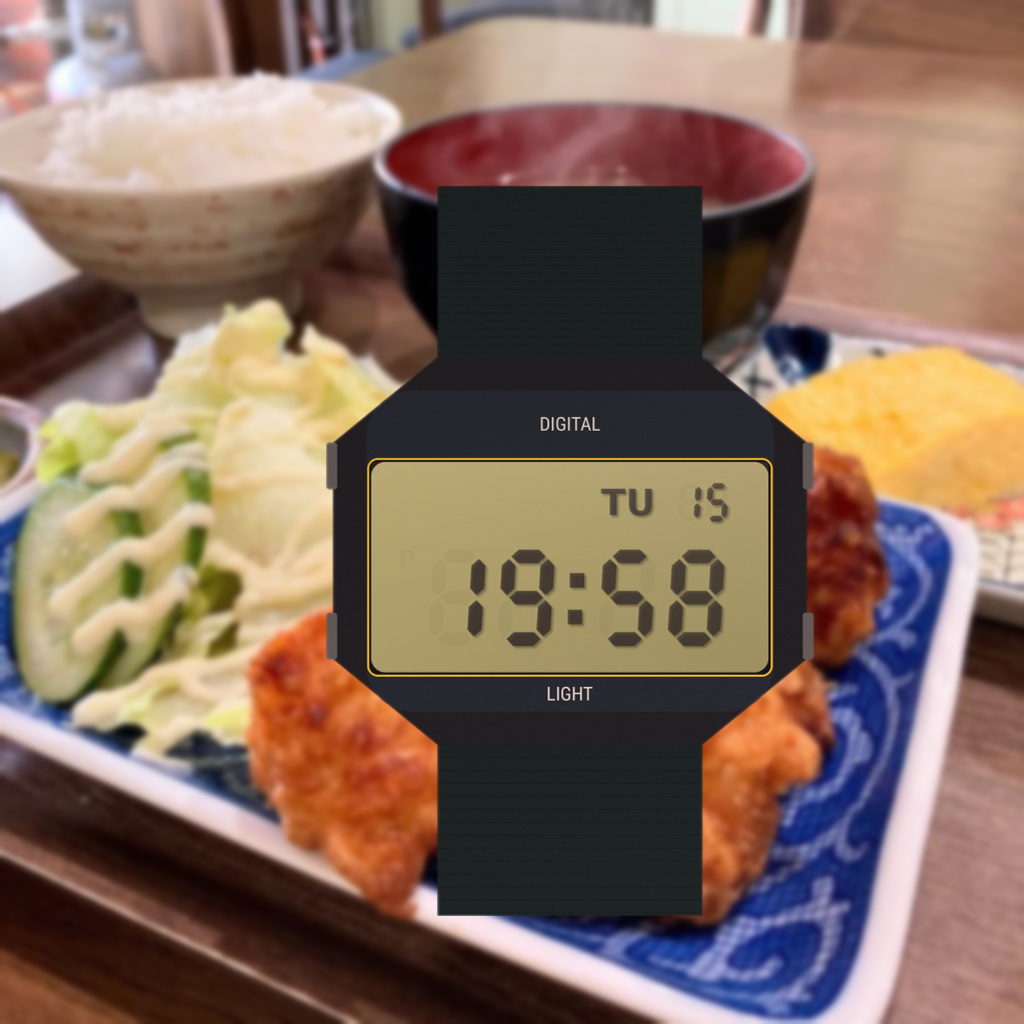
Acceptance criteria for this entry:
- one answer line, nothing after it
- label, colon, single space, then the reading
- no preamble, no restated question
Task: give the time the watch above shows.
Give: 19:58
